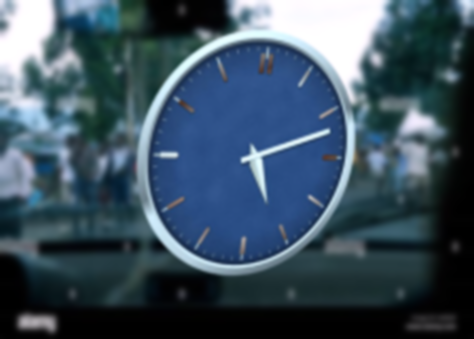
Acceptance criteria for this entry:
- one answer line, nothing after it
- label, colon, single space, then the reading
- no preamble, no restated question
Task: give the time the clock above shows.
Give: 5:12
